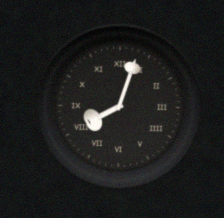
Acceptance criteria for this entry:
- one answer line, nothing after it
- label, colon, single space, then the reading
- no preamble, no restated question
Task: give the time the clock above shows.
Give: 8:03
